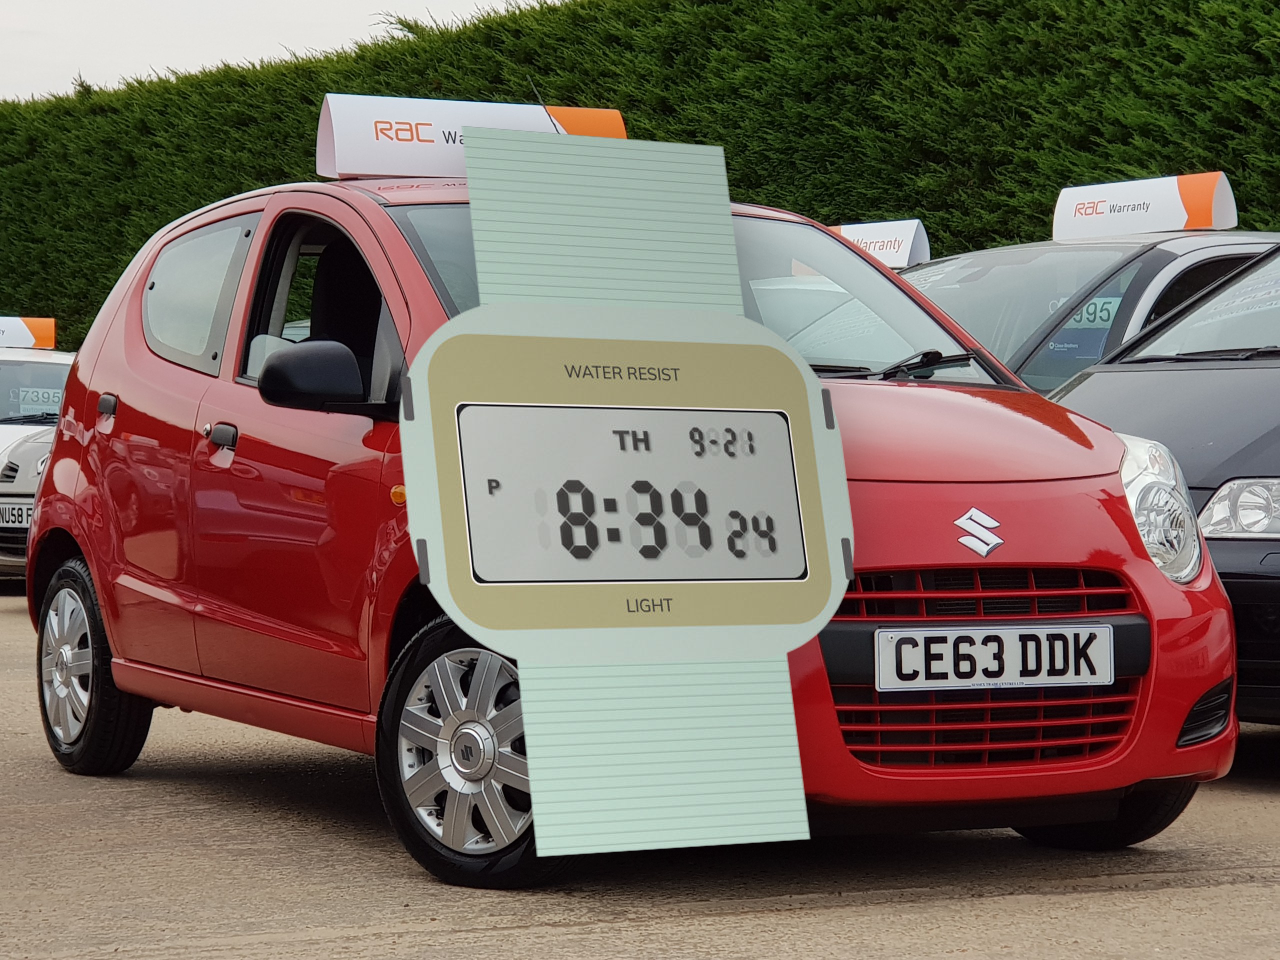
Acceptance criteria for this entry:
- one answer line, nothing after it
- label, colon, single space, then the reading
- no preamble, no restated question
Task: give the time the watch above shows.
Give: 8:34:24
